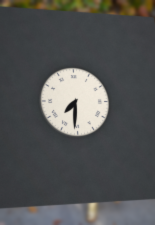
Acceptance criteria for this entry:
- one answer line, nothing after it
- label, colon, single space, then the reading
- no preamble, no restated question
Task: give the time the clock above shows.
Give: 7:31
